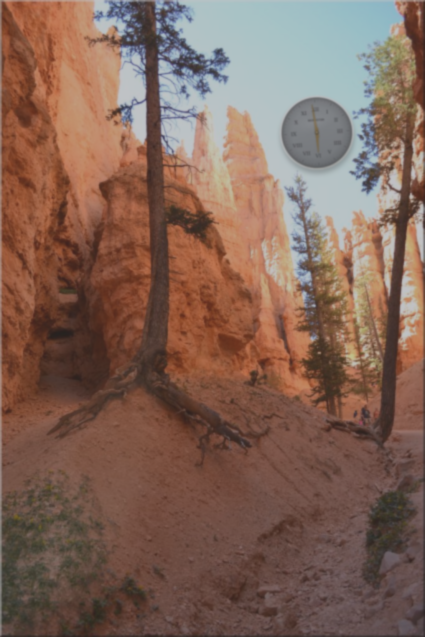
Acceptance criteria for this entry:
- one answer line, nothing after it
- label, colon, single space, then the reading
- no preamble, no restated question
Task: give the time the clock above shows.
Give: 5:59
